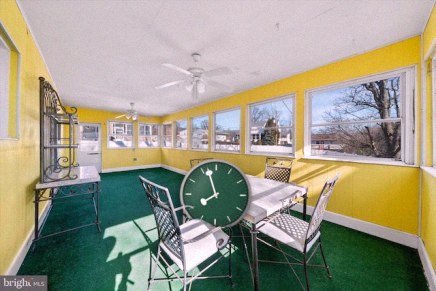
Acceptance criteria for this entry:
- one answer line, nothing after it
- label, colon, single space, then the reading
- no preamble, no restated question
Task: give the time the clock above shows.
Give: 7:57
